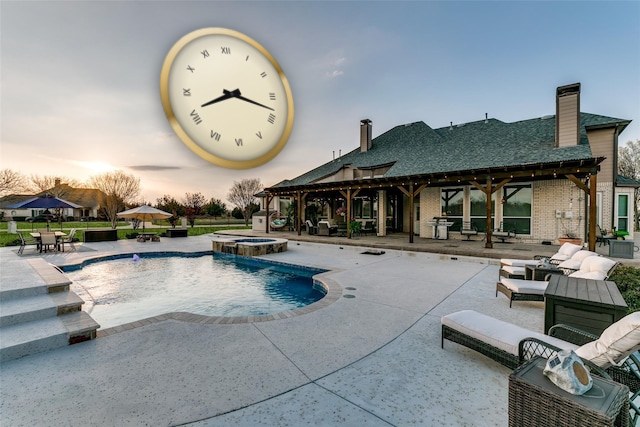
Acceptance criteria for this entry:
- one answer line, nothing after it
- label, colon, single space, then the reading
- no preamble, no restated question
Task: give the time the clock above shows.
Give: 8:18
